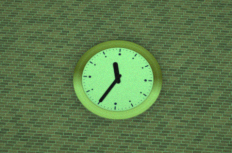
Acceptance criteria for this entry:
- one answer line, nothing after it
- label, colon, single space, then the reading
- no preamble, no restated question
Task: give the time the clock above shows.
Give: 11:35
